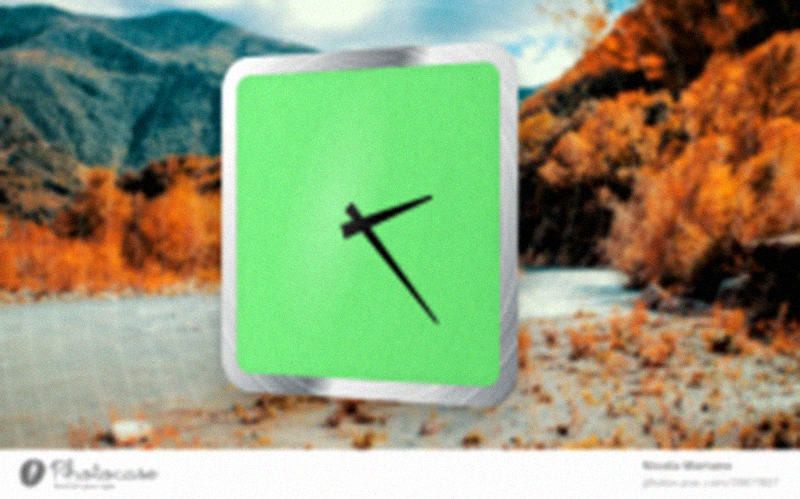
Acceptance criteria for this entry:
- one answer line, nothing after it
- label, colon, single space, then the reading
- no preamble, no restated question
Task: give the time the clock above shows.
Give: 2:23
